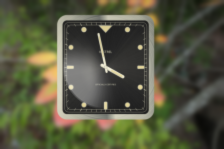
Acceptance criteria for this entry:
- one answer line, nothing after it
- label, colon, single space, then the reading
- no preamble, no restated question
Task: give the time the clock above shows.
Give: 3:58
